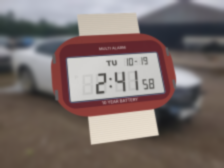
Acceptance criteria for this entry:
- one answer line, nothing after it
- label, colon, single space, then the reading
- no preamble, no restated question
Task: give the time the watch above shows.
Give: 2:41:58
